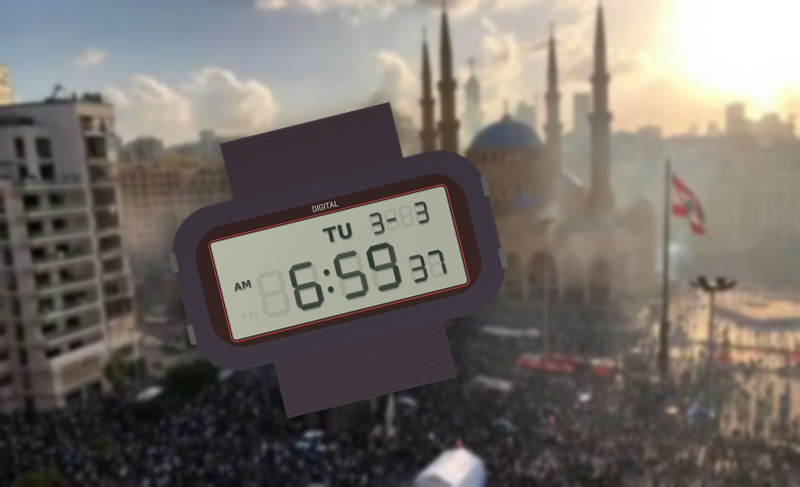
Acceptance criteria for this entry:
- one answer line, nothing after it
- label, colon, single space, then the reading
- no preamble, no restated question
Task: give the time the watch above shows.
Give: 6:59:37
